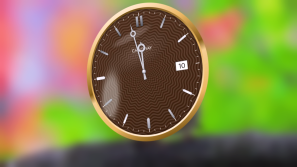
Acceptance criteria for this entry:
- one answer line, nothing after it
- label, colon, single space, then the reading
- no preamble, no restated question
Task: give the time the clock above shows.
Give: 11:58
